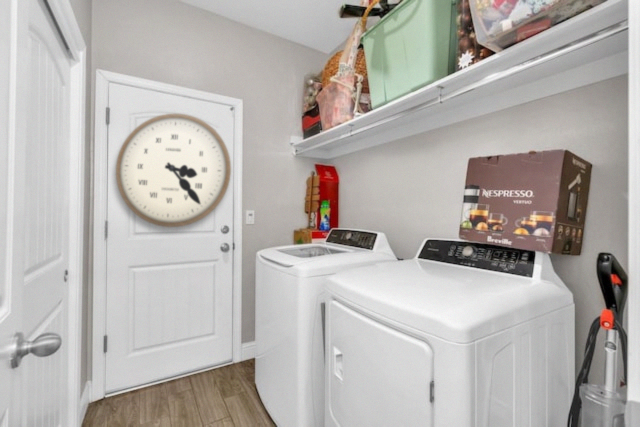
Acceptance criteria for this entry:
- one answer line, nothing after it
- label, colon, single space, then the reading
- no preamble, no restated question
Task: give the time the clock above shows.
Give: 3:23
